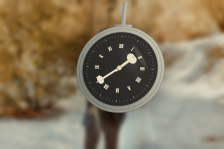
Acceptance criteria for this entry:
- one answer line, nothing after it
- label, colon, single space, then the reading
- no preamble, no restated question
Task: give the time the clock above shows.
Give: 1:39
